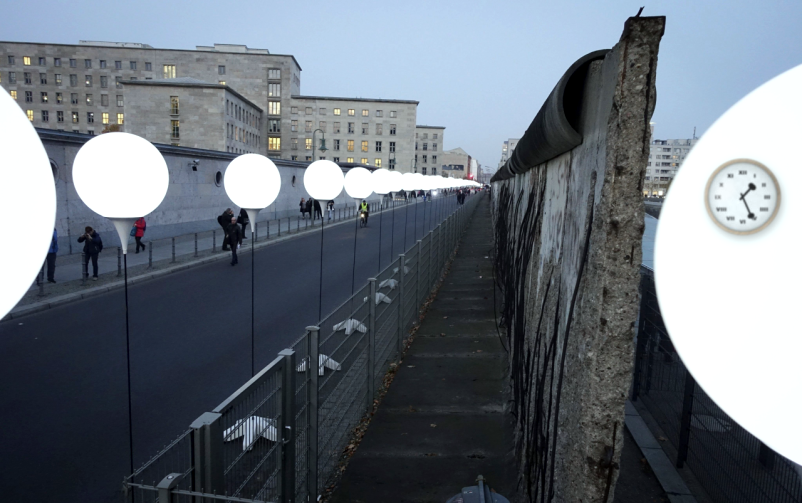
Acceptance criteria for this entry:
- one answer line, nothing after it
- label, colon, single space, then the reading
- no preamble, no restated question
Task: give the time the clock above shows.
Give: 1:26
